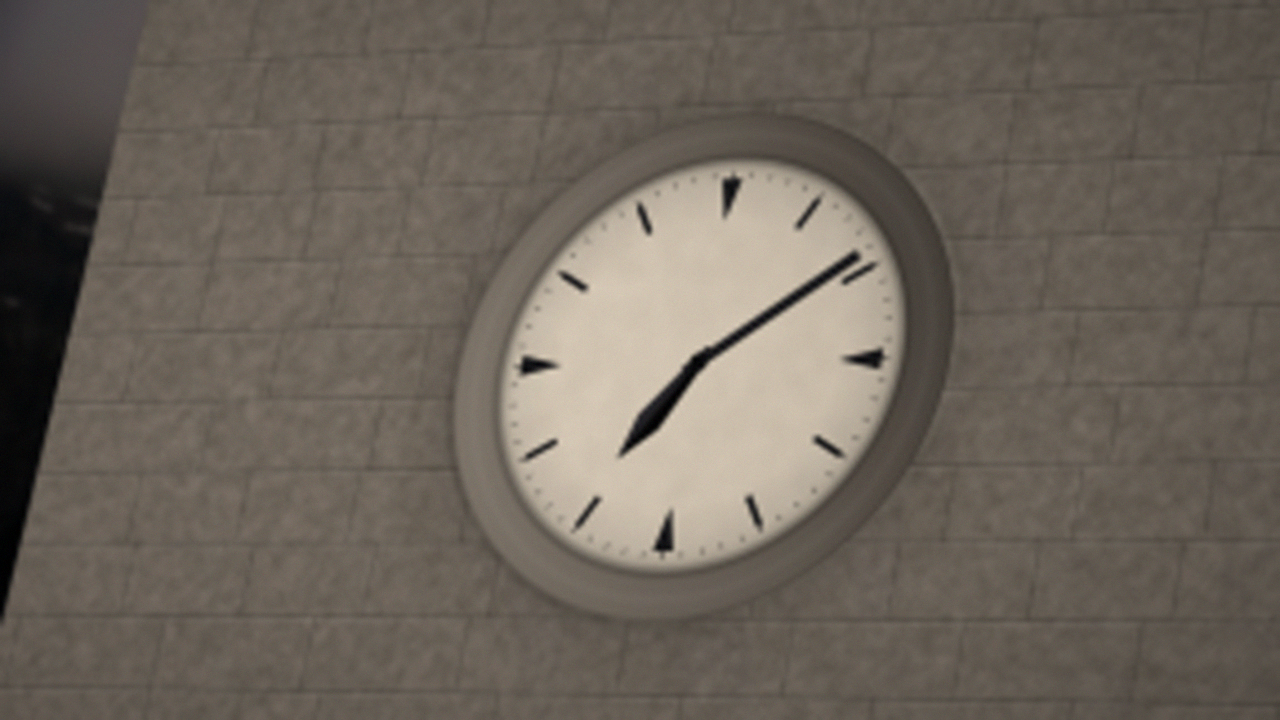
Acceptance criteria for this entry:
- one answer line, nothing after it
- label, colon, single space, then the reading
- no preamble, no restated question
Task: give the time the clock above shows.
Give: 7:09
